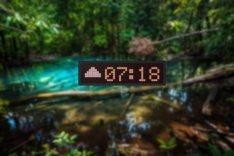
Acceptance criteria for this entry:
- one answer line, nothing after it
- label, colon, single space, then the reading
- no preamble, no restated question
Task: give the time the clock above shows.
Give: 7:18
